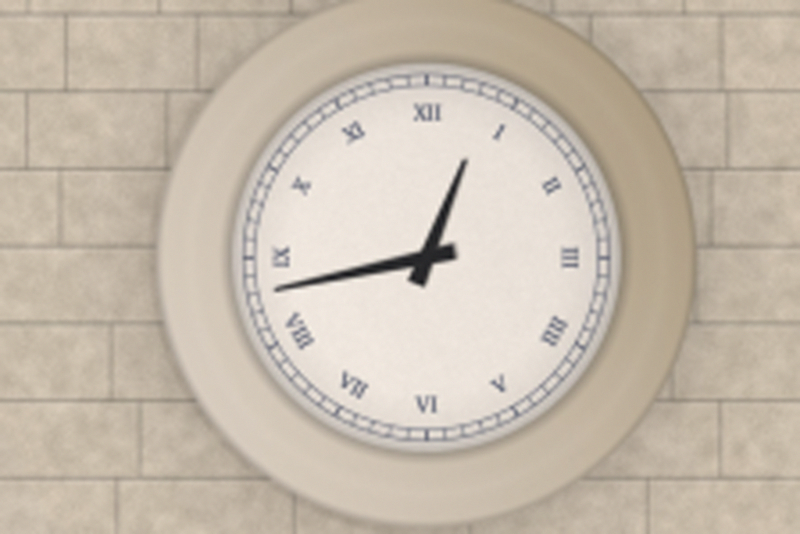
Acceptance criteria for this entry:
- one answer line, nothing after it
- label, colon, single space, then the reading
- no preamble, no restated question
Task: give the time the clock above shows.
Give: 12:43
